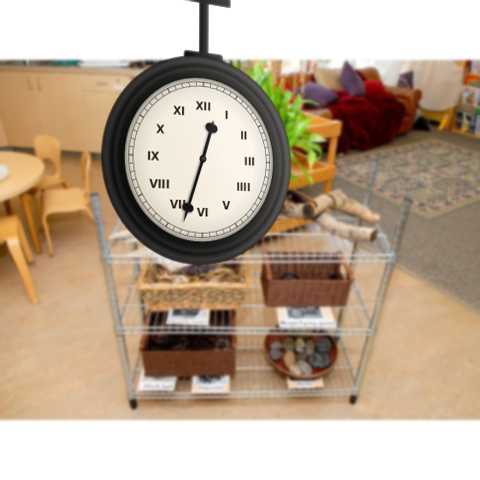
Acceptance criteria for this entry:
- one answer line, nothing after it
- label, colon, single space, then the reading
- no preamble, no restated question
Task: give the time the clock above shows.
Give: 12:33
